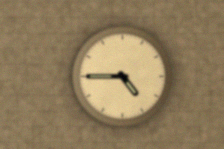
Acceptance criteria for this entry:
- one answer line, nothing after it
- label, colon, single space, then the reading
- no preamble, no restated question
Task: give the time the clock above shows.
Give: 4:45
